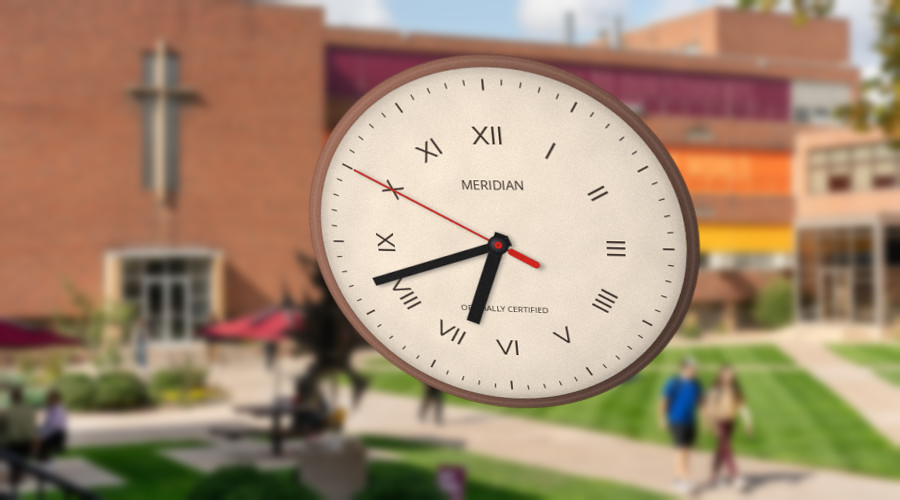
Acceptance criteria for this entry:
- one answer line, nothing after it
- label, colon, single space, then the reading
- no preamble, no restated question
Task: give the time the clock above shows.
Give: 6:41:50
